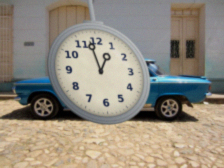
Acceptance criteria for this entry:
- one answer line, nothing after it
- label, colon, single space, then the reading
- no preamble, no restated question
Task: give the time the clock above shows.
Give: 12:58
